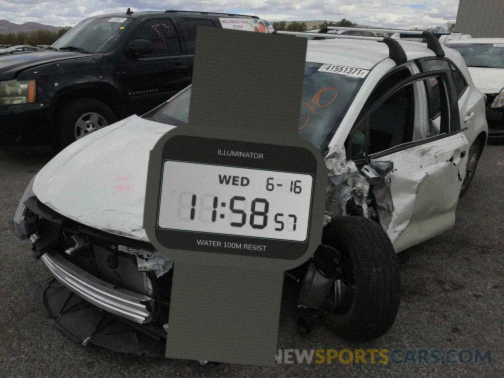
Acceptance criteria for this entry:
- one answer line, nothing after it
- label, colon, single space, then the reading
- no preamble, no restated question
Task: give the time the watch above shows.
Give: 11:58:57
